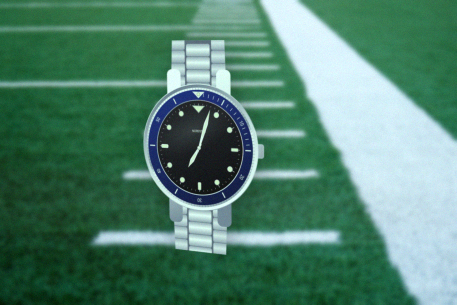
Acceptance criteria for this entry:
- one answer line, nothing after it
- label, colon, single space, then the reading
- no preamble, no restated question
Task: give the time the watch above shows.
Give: 7:03
